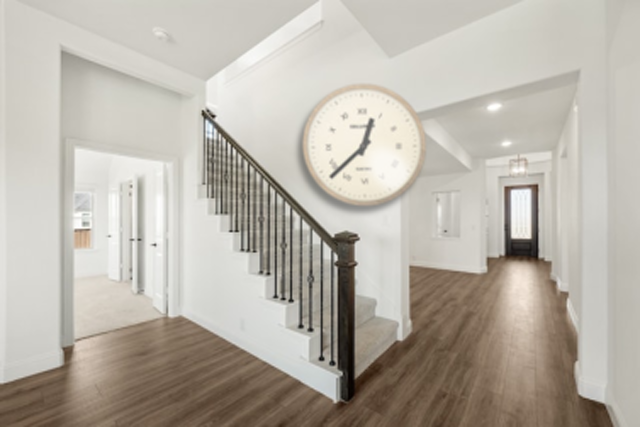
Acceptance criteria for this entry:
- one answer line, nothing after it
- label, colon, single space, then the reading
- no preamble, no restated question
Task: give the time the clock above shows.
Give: 12:38
